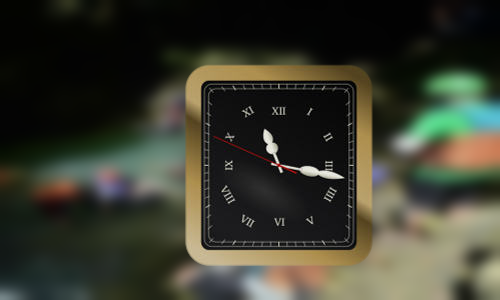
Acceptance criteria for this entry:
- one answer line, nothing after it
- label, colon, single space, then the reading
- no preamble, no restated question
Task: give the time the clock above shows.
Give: 11:16:49
